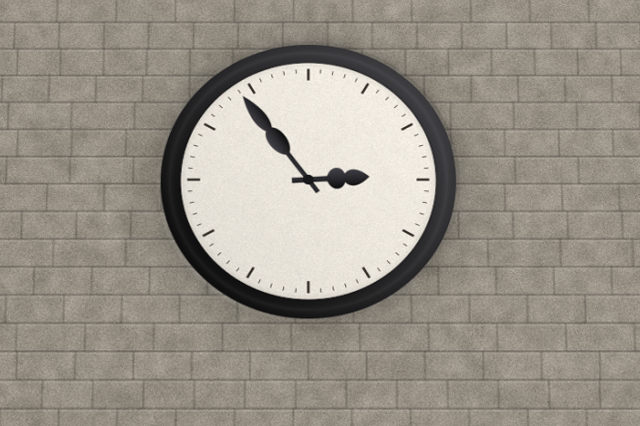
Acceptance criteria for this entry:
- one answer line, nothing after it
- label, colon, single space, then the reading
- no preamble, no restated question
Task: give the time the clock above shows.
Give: 2:54
